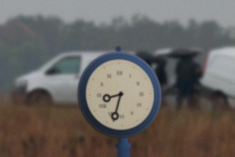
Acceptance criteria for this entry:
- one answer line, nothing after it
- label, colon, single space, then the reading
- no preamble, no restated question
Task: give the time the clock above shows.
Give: 8:33
